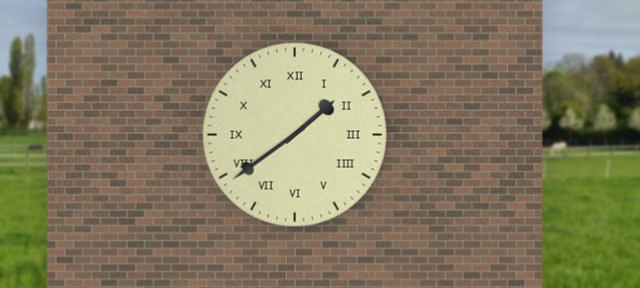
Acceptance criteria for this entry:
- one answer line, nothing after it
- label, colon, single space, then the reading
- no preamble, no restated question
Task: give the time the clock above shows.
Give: 1:39
